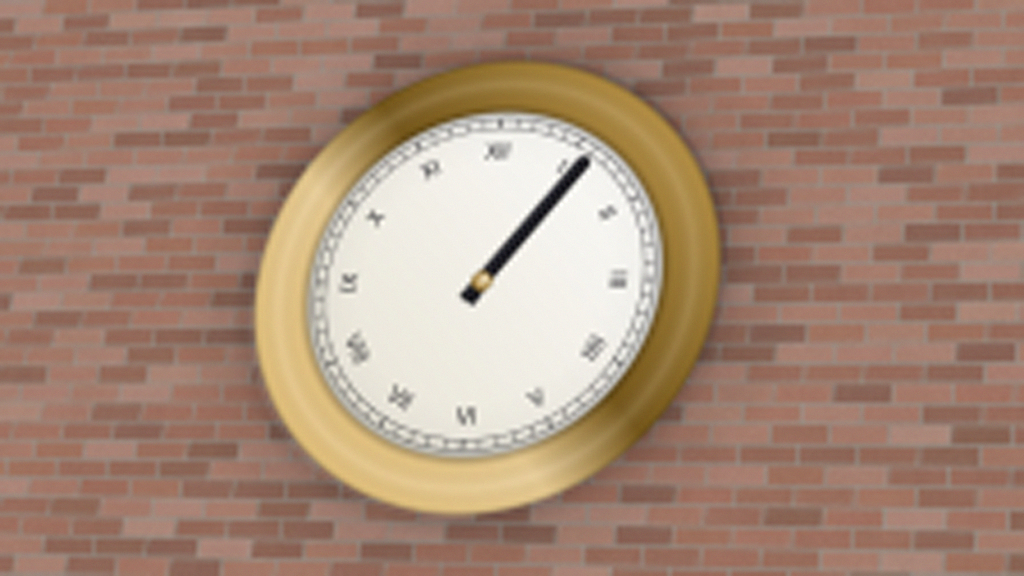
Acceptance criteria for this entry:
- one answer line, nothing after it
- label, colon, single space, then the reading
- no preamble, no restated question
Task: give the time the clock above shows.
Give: 1:06
